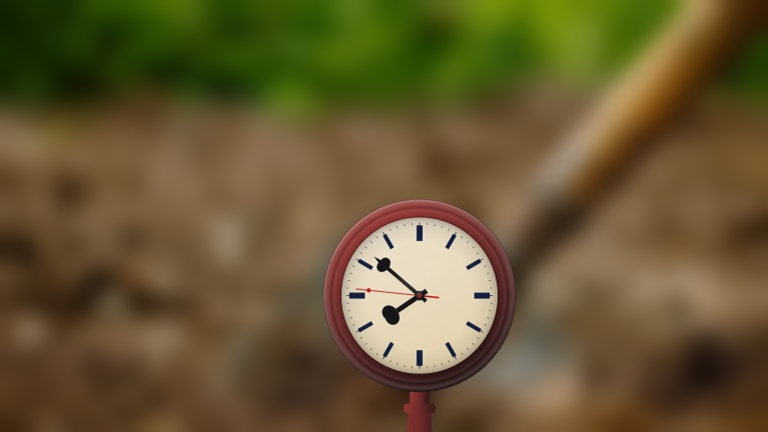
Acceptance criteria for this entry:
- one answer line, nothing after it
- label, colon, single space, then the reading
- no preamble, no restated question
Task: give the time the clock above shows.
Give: 7:51:46
